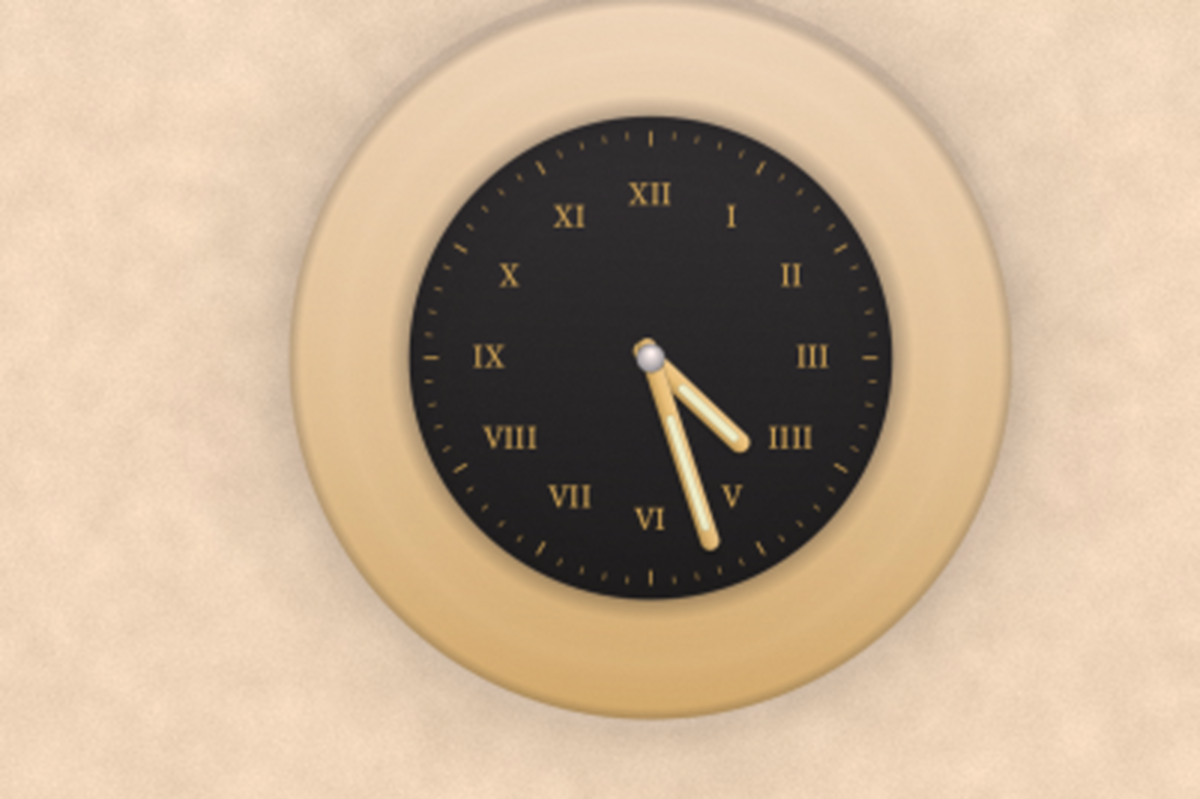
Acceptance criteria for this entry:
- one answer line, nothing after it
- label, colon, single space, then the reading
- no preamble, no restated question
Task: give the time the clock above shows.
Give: 4:27
